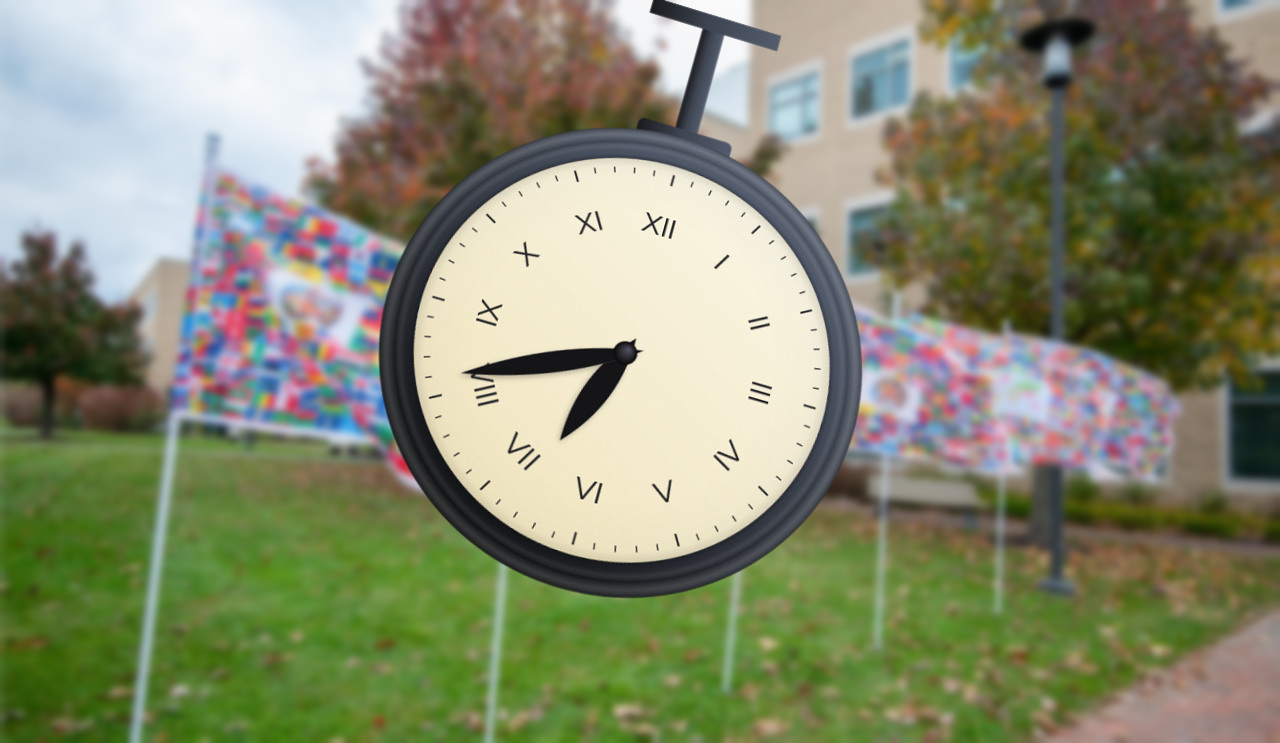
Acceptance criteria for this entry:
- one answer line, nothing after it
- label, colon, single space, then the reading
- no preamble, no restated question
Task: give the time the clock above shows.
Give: 6:41
